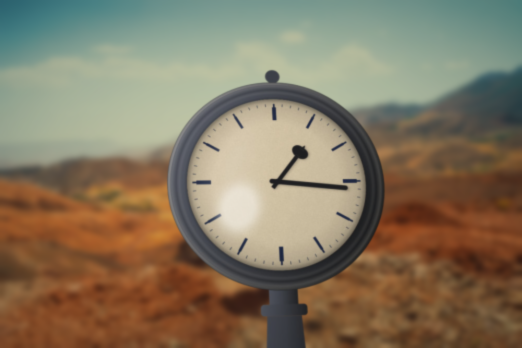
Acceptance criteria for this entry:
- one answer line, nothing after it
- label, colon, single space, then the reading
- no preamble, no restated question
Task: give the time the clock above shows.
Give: 1:16
